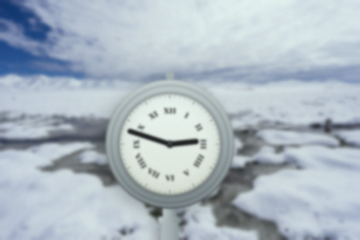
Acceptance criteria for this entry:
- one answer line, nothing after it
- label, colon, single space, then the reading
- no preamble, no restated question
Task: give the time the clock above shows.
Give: 2:48
